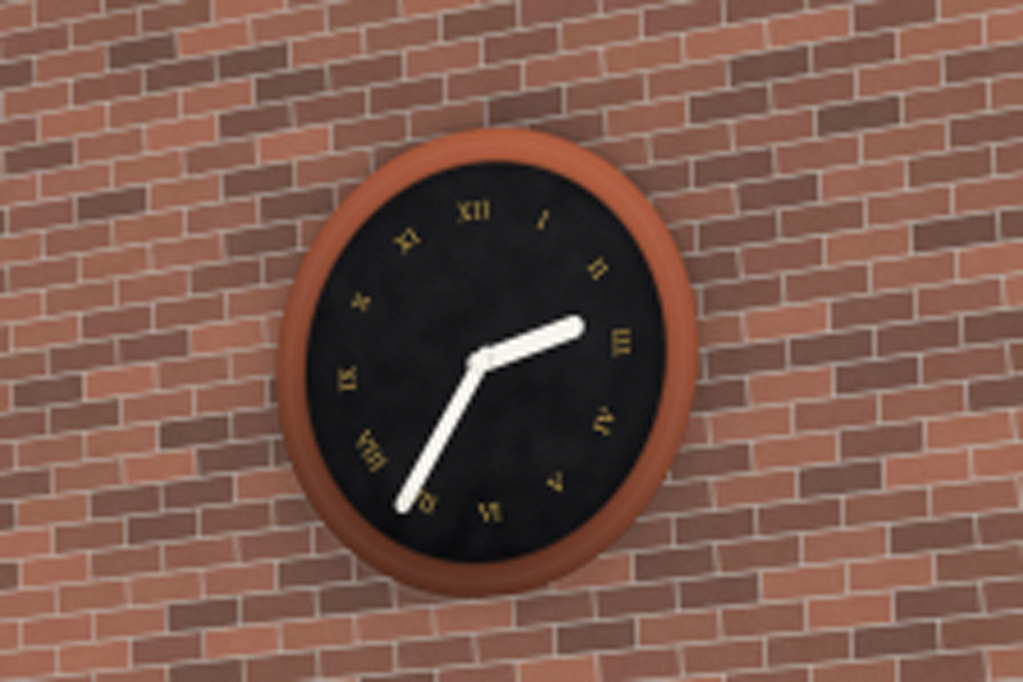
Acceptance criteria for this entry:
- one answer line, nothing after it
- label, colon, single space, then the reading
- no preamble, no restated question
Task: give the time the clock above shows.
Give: 2:36
